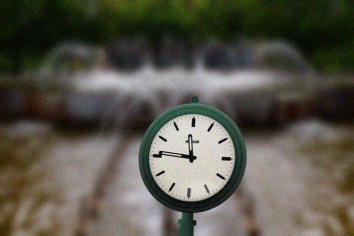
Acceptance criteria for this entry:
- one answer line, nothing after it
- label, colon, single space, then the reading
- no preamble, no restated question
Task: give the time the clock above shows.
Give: 11:46
